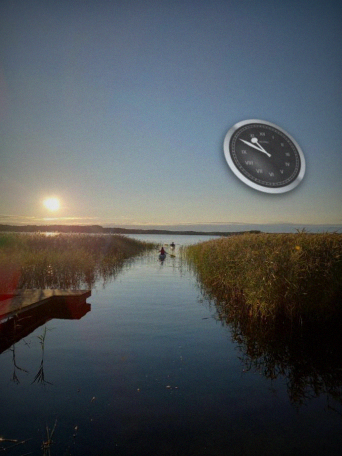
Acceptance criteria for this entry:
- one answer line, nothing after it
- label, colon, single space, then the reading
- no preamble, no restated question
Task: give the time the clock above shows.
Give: 10:50
